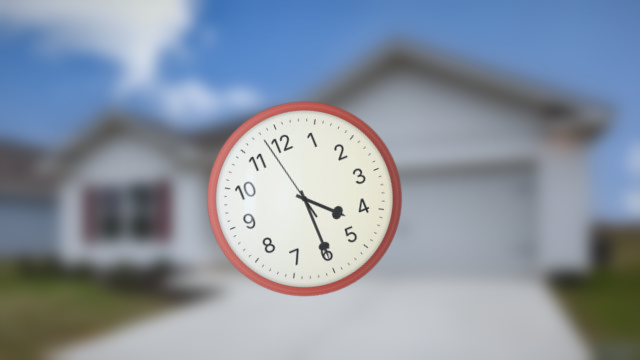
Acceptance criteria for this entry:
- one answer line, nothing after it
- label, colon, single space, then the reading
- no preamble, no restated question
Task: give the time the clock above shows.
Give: 4:29:58
